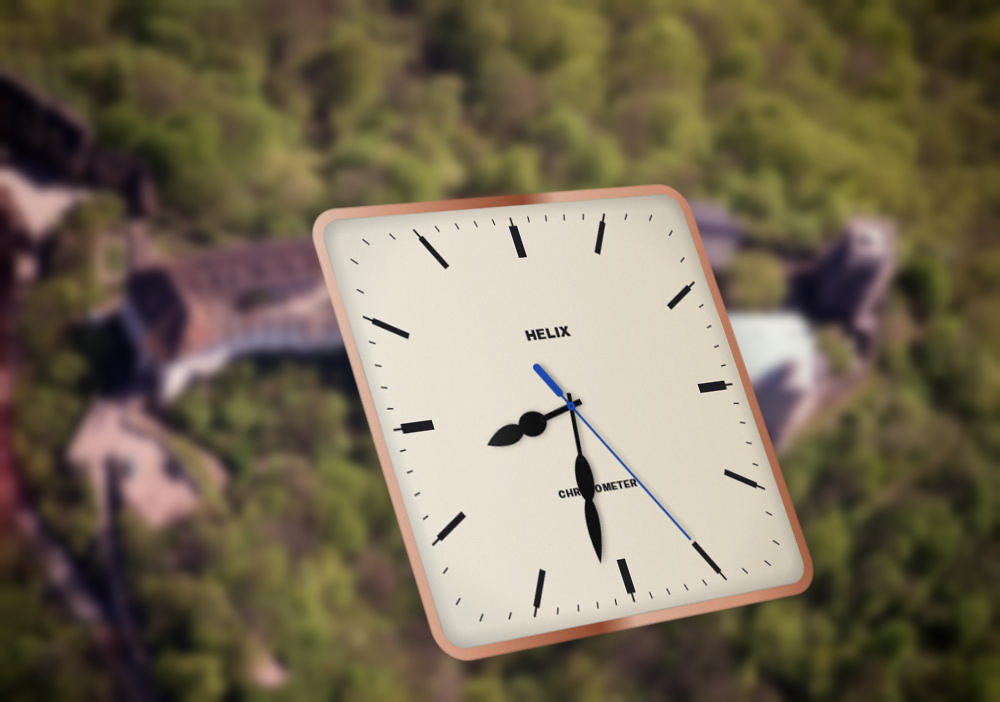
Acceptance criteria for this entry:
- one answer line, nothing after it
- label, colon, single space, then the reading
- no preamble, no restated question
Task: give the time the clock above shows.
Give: 8:31:25
